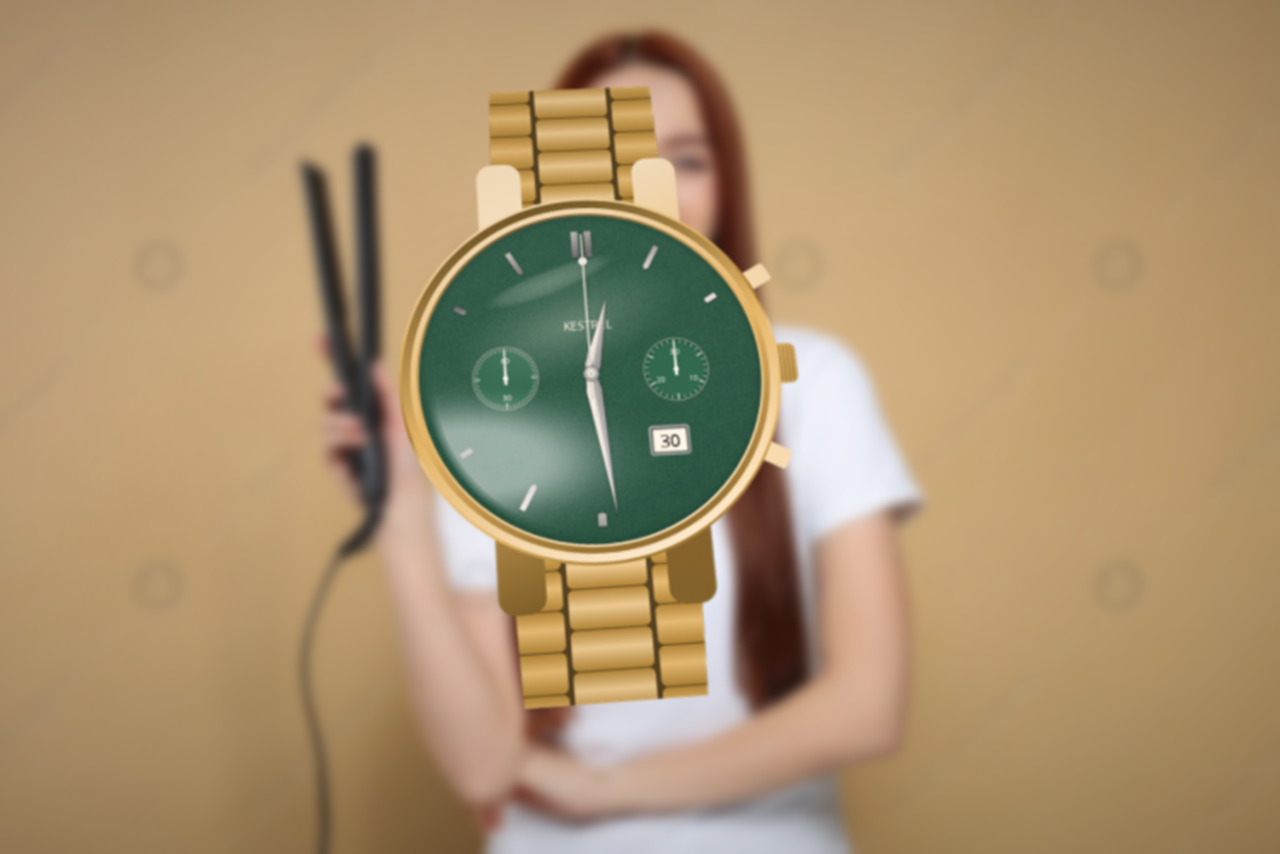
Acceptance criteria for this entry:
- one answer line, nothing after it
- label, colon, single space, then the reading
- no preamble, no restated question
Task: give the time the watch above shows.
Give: 12:29
